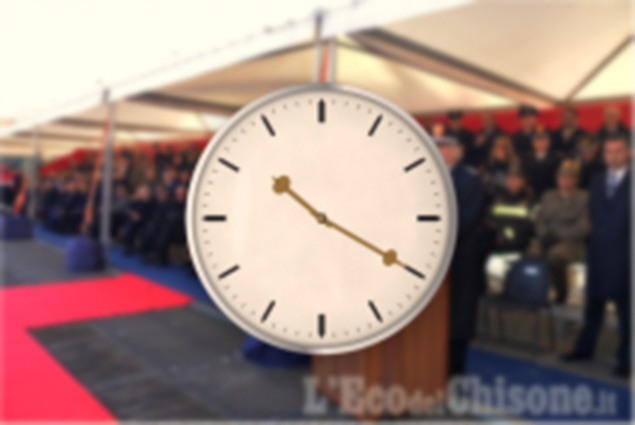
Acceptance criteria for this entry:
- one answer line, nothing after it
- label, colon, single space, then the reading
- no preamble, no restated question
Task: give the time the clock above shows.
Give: 10:20
